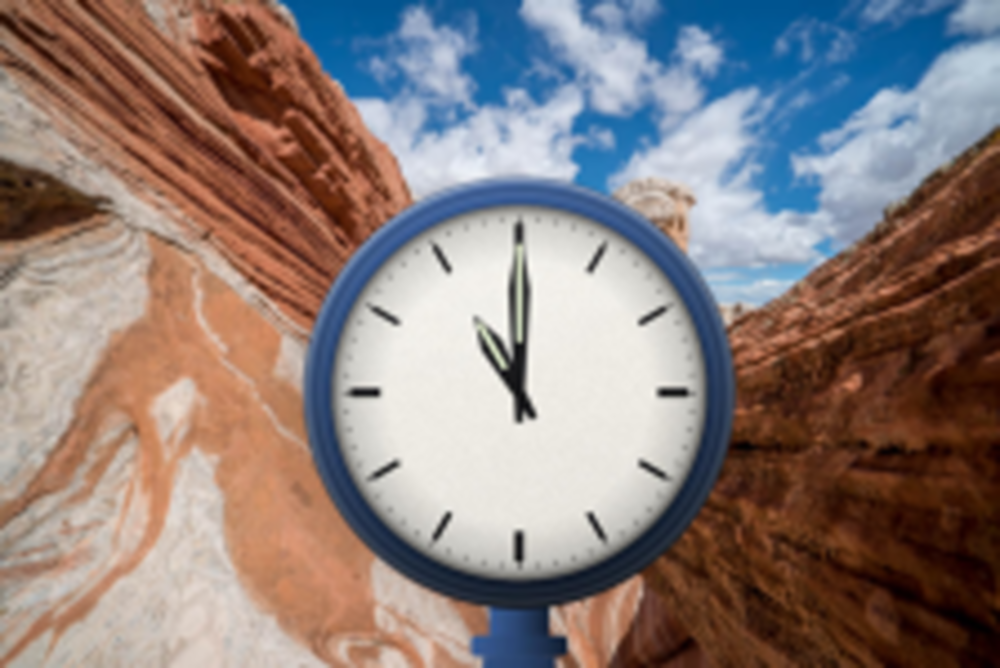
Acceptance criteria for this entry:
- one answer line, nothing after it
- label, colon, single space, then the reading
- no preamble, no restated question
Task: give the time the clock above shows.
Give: 11:00
